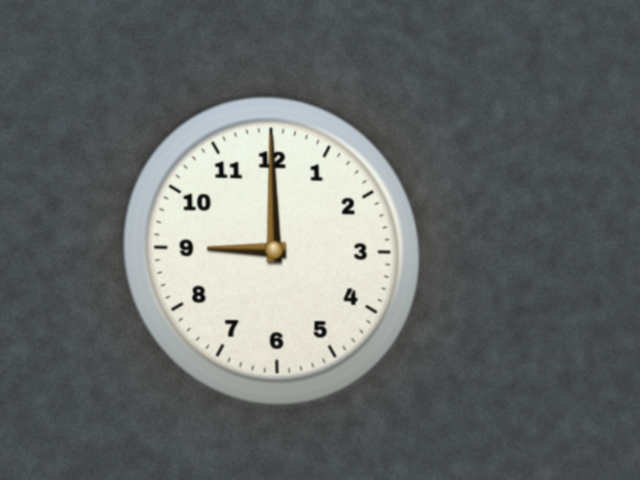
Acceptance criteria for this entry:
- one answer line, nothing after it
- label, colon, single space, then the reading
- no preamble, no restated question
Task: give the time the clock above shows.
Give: 9:00
